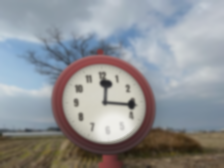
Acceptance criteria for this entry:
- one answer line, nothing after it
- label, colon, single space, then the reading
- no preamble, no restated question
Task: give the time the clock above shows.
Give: 12:16
